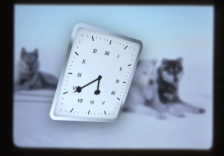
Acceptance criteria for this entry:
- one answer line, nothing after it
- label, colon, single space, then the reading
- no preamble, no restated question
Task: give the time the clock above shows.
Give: 5:39
